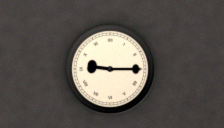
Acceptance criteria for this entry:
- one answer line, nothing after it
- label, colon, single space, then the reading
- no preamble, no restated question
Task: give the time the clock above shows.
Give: 9:15
